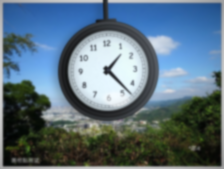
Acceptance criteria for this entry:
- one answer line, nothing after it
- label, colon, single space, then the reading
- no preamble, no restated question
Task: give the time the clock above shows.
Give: 1:23
